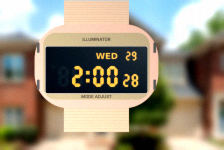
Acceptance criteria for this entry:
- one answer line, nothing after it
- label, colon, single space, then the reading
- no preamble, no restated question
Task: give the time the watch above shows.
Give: 2:00:28
